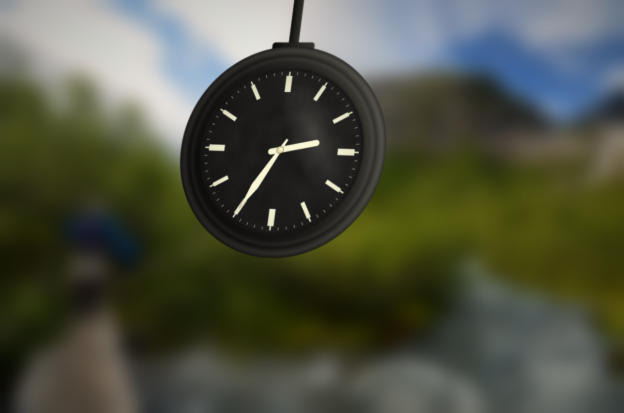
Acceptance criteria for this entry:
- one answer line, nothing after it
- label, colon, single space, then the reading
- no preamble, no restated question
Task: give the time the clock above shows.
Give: 2:35
